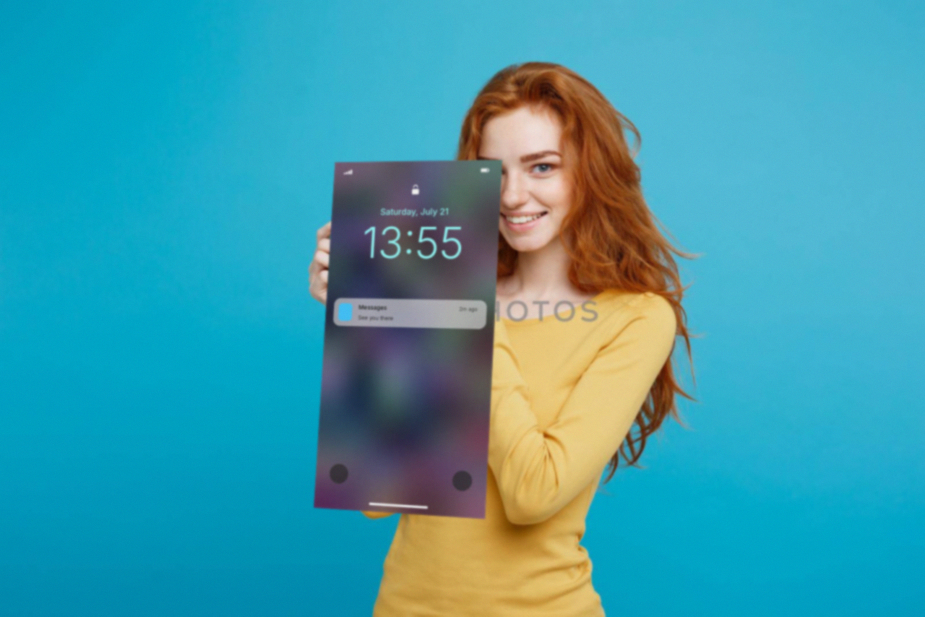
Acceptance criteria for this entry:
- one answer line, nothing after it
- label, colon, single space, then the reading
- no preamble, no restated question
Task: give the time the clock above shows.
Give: 13:55
